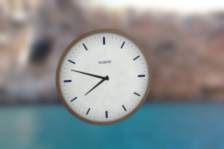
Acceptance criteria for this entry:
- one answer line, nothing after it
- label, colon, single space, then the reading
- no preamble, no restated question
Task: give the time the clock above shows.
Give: 7:48
